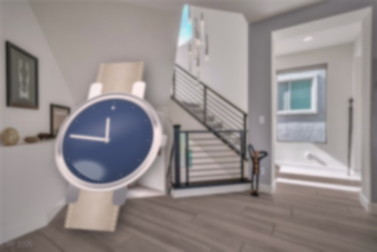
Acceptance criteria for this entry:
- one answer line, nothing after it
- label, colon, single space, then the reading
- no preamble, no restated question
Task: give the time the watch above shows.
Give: 11:46
